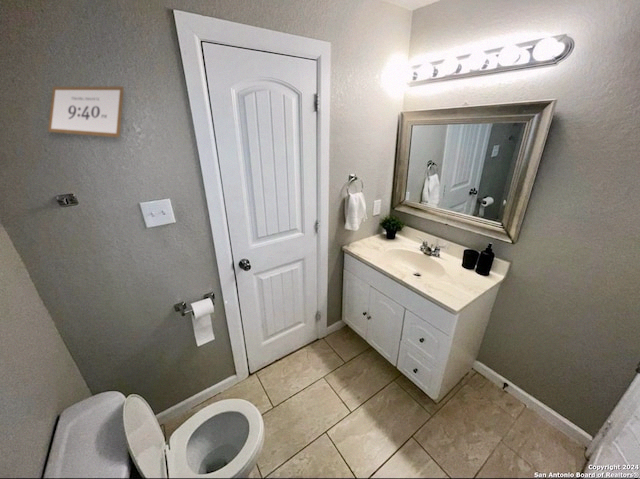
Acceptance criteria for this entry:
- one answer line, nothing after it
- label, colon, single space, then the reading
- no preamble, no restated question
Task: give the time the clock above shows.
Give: 9:40
